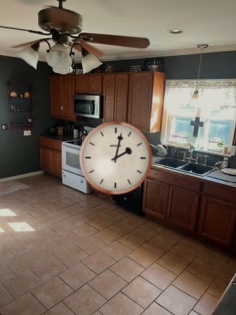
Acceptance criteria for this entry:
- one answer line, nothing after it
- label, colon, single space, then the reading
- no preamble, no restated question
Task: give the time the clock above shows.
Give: 2:02
